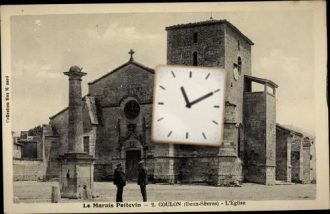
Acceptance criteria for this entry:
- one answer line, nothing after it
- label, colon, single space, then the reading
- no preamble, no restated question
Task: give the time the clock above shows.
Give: 11:10
